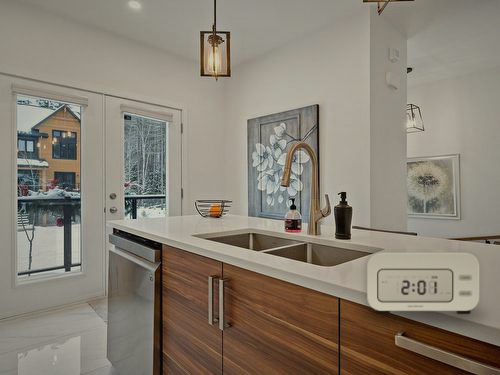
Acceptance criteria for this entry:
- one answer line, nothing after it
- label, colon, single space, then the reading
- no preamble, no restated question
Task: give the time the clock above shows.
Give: 2:01
